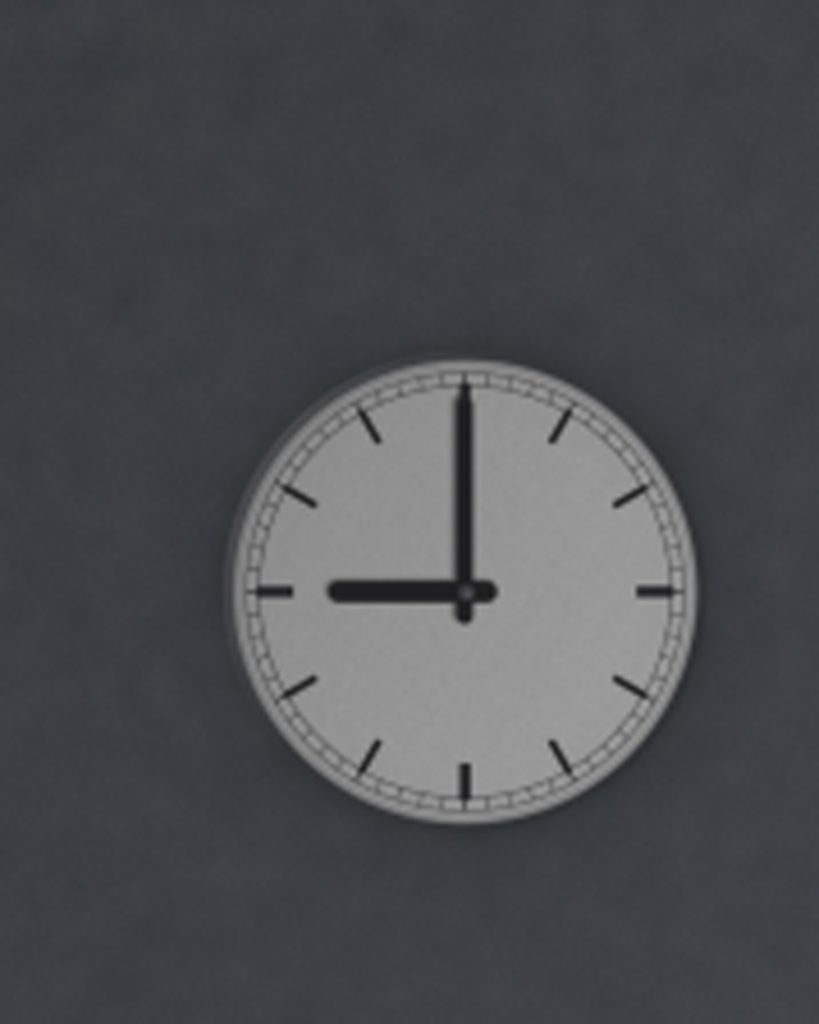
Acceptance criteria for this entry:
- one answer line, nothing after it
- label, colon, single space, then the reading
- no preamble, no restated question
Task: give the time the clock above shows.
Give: 9:00
